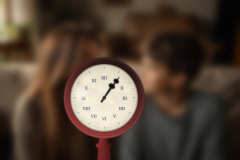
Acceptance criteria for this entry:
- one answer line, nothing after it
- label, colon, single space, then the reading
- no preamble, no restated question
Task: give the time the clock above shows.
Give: 1:06
